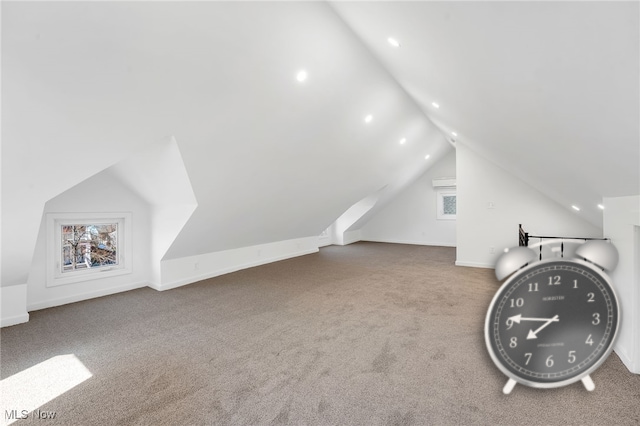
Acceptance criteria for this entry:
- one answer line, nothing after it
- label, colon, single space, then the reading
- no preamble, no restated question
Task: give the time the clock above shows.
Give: 7:46
